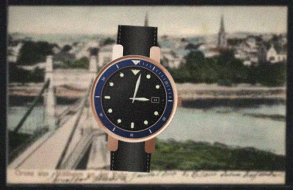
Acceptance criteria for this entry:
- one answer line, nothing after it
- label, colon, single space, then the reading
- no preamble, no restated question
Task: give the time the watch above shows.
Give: 3:02
